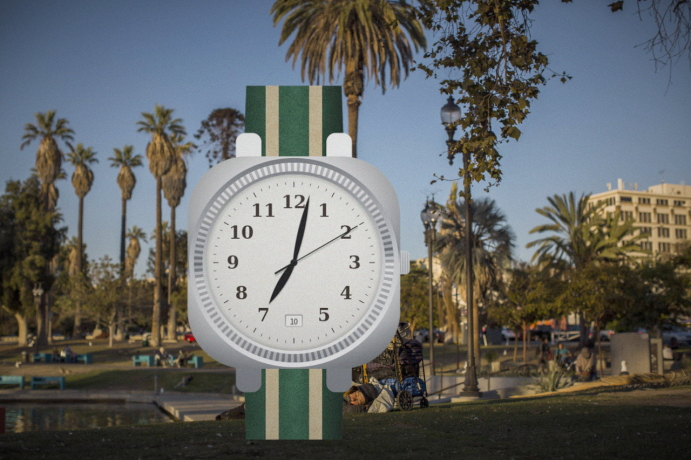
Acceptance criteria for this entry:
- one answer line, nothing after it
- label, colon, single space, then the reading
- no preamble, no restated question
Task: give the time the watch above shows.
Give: 7:02:10
